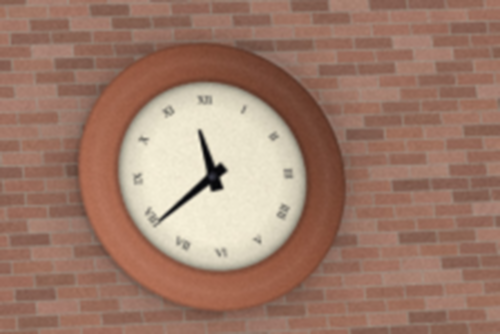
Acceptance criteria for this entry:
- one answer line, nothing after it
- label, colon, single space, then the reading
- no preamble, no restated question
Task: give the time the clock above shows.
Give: 11:39
